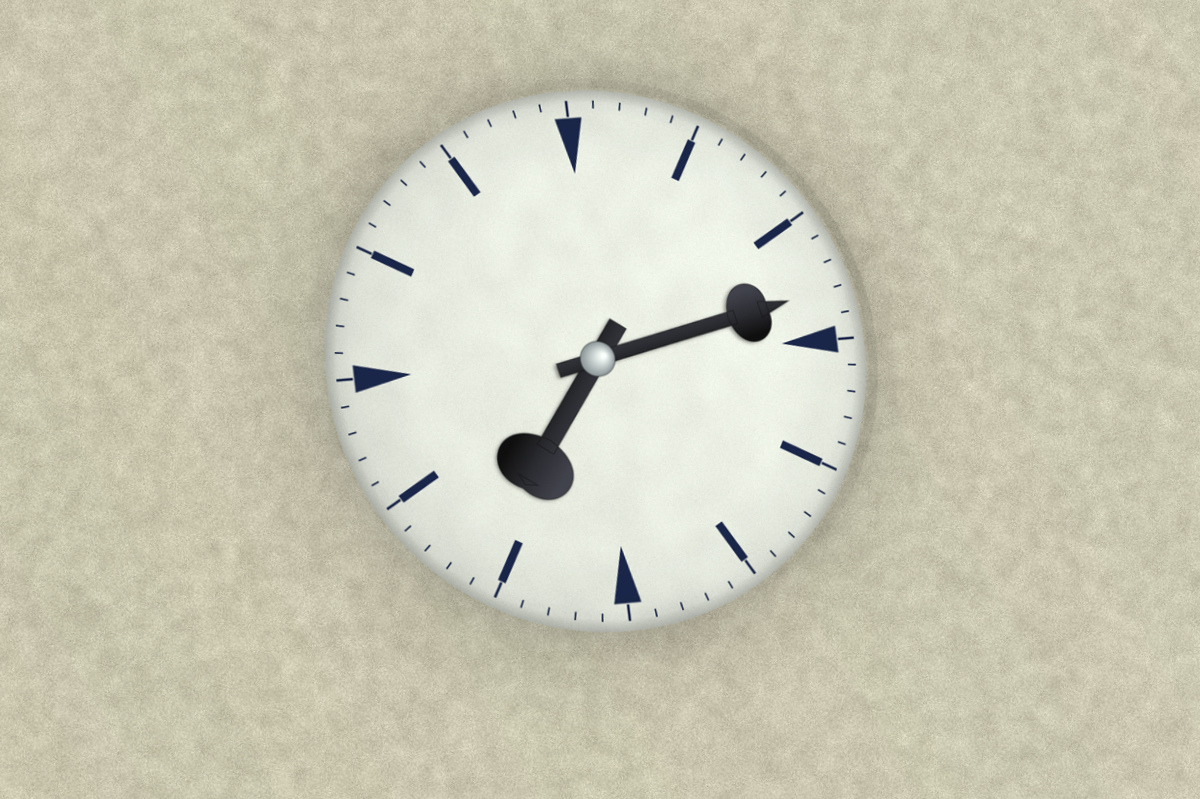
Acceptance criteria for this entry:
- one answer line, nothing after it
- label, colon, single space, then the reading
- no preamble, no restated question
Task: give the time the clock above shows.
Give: 7:13
